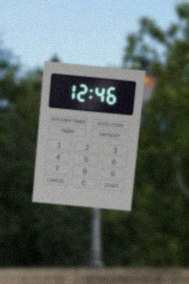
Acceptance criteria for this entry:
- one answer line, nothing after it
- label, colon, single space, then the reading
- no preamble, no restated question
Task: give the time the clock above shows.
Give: 12:46
